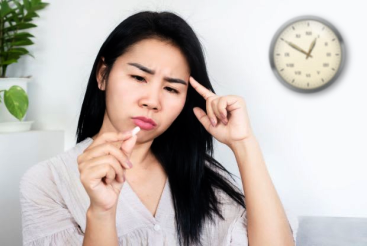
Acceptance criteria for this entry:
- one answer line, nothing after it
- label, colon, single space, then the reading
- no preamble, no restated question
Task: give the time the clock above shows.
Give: 12:50
